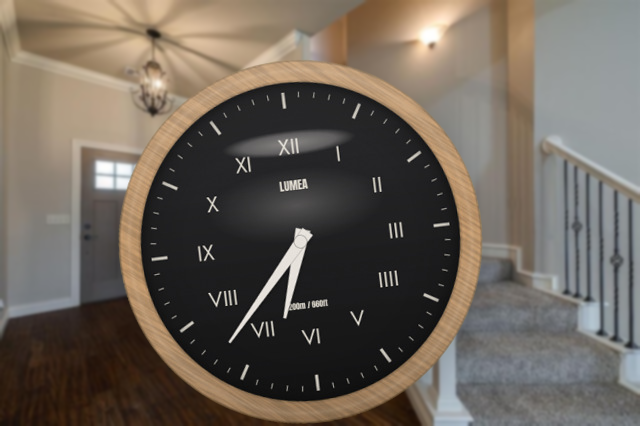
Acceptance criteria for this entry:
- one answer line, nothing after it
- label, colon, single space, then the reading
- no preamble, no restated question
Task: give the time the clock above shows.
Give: 6:37
